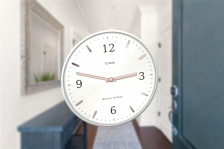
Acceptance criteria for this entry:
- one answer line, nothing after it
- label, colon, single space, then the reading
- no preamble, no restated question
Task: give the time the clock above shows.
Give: 2:48
